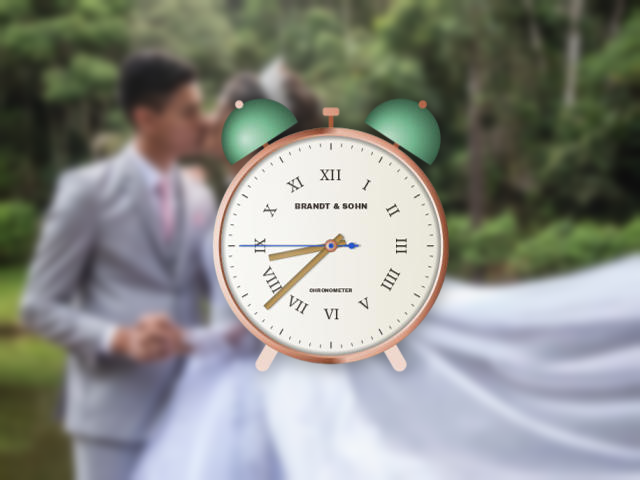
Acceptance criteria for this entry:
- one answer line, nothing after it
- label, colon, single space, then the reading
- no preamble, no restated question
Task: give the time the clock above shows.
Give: 8:37:45
